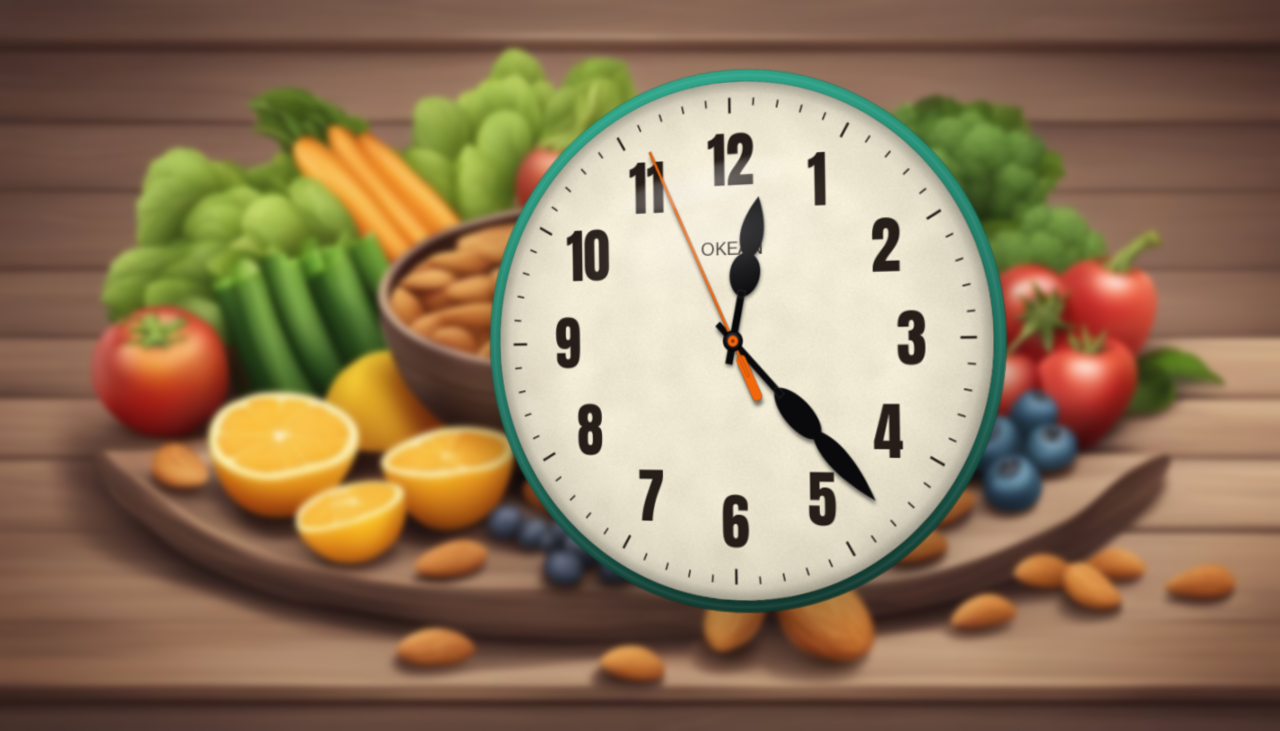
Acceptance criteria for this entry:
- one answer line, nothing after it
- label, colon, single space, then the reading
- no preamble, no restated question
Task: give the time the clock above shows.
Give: 12:22:56
